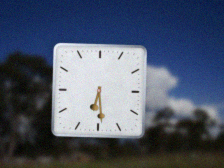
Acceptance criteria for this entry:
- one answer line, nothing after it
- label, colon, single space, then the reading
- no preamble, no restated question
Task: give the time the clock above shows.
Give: 6:29
